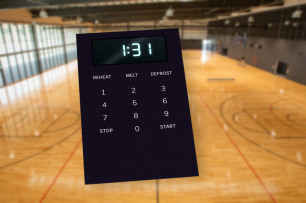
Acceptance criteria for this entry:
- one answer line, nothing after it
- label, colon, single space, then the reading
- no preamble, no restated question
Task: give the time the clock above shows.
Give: 1:31
